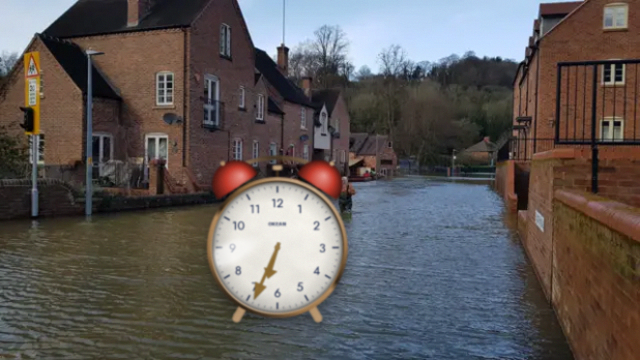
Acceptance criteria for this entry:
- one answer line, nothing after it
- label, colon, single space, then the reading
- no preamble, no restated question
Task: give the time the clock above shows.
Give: 6:34
